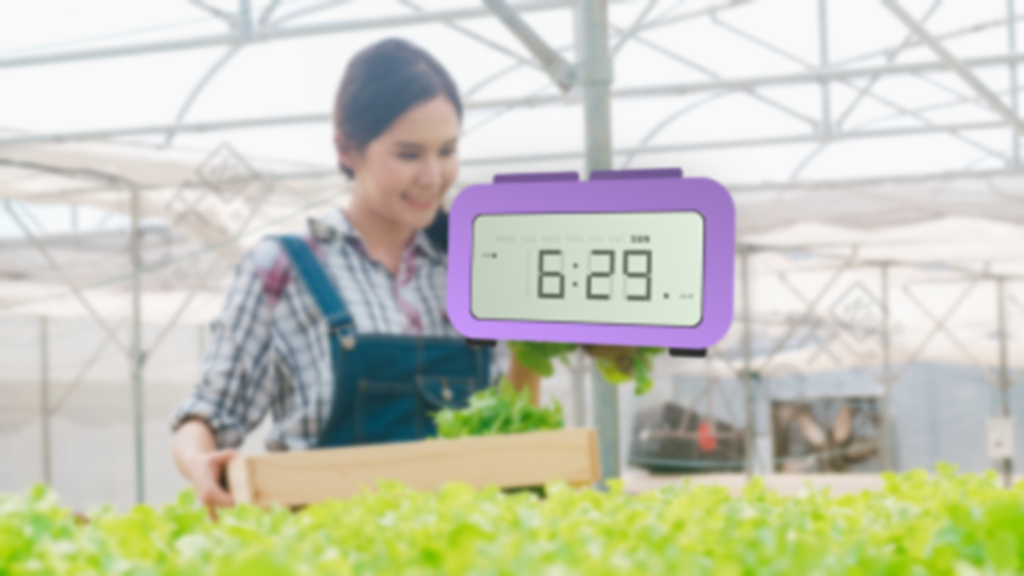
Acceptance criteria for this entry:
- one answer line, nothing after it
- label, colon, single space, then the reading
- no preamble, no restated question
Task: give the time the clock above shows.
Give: 6:29
